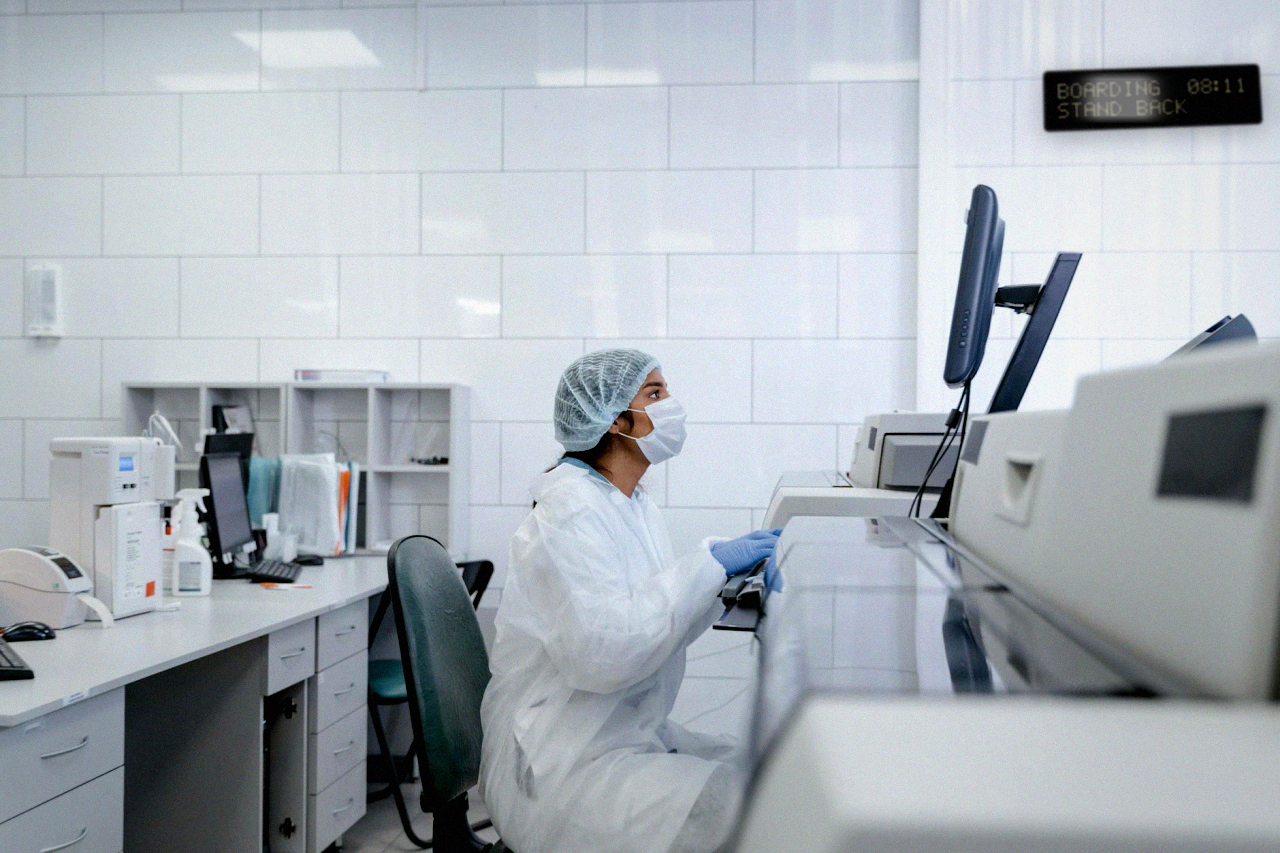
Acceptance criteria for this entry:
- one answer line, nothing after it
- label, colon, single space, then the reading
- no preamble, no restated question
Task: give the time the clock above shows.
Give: 8:11
